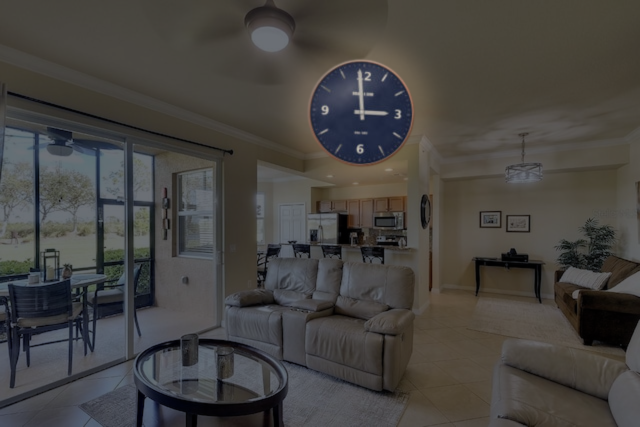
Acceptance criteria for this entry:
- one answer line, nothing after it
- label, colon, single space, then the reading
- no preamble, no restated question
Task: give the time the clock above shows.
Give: 2:59
